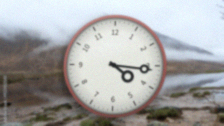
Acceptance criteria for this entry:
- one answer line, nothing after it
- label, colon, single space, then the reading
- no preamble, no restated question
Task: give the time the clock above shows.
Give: 4:16
